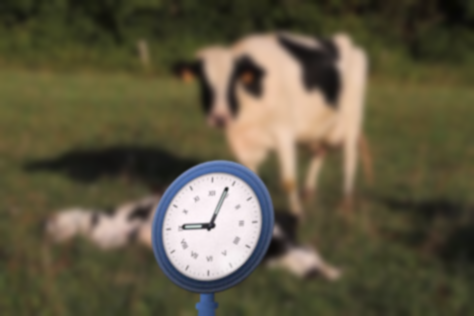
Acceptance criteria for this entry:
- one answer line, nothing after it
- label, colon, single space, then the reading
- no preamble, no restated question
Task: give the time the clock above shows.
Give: 9:04
